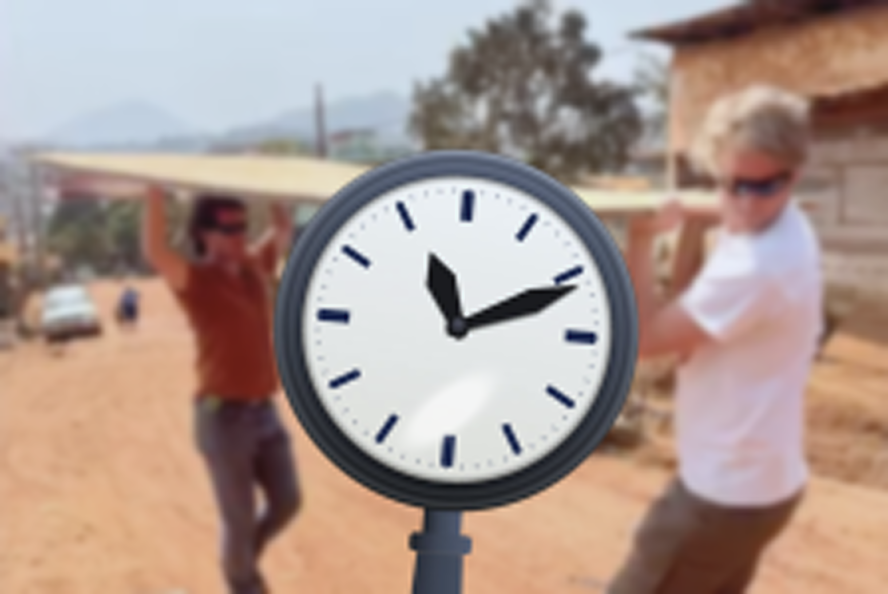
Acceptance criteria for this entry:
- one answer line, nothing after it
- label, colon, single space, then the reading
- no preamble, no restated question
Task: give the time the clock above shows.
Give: 11:11
